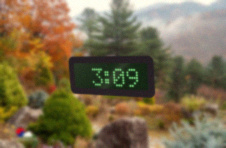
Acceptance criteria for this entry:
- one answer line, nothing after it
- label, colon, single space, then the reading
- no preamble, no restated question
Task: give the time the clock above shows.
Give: 3:09
